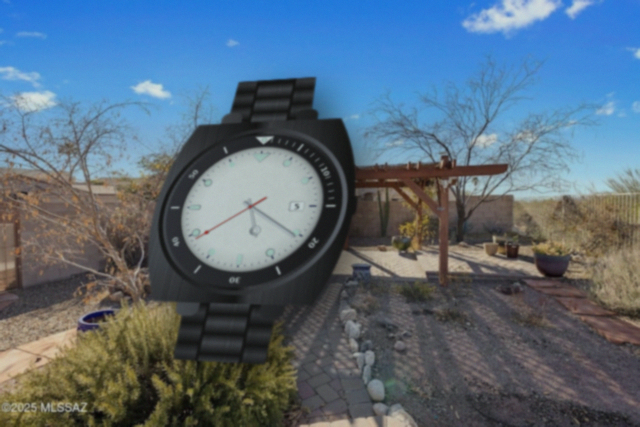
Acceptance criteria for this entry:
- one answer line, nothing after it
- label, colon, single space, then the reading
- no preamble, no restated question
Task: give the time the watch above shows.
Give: 5:20:39
